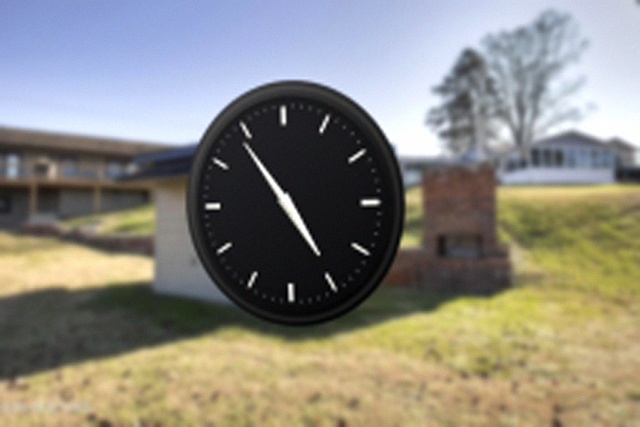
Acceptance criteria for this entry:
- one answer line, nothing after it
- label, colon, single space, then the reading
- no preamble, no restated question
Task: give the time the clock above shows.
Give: 4:54
